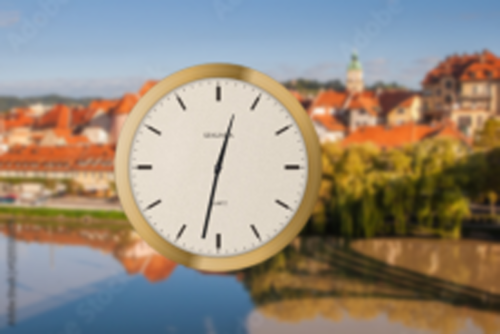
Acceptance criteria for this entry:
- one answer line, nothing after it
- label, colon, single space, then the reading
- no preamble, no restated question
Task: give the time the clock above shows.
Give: 12:32
